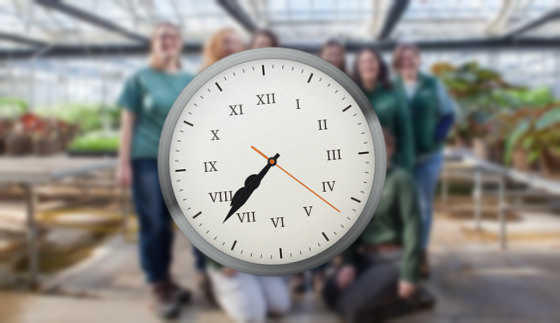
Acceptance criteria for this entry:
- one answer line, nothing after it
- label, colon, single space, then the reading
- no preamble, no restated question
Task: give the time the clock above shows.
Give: 7:37:22
